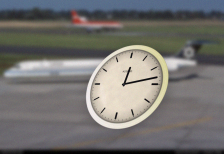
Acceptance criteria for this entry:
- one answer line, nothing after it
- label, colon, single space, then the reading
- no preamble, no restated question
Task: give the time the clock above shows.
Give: 12:13
